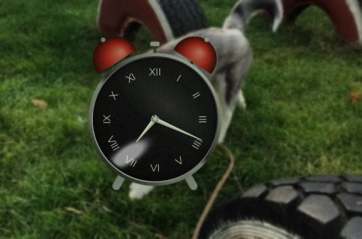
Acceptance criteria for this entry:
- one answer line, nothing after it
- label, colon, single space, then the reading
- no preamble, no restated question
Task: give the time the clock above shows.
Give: 7:19
